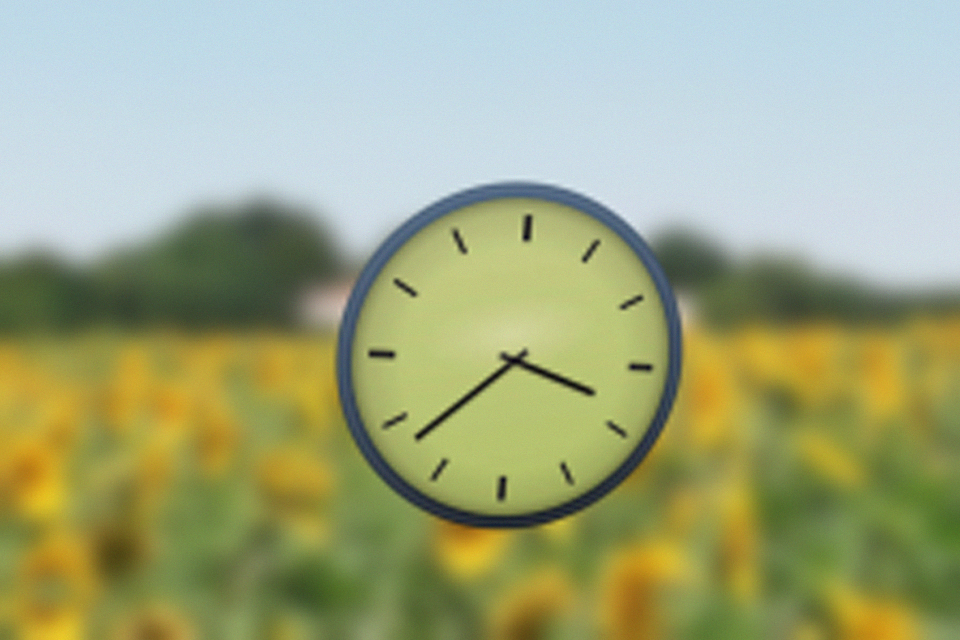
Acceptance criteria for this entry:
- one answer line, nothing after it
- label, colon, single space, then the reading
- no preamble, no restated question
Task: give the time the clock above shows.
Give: 3:38
